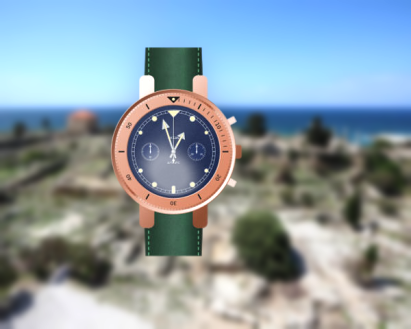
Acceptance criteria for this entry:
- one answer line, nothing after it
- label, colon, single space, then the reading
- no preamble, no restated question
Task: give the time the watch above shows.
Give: 12:57
